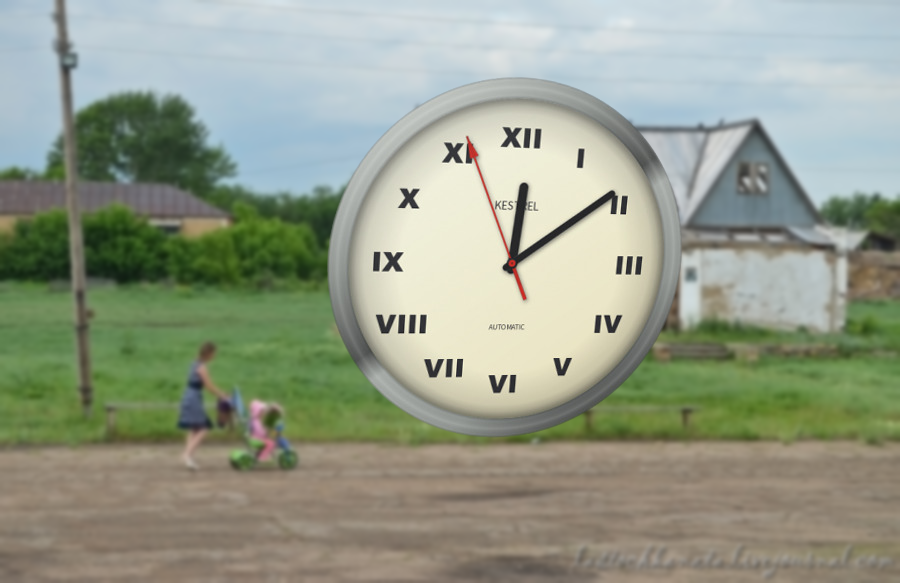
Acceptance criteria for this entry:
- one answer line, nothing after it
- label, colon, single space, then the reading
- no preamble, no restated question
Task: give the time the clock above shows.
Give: 12:08:56
